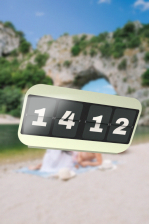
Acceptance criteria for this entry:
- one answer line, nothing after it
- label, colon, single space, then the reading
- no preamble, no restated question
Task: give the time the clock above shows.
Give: 14:12
